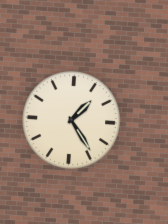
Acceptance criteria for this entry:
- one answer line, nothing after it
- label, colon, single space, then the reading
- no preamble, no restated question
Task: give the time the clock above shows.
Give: 1:24
